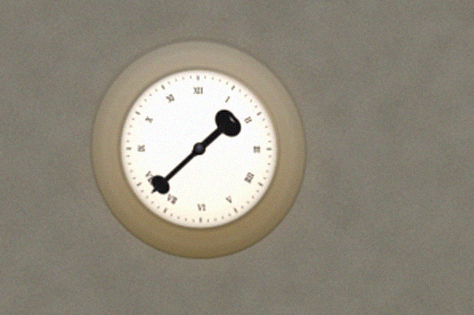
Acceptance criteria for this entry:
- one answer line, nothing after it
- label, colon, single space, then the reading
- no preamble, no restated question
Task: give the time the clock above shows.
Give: 1:38
